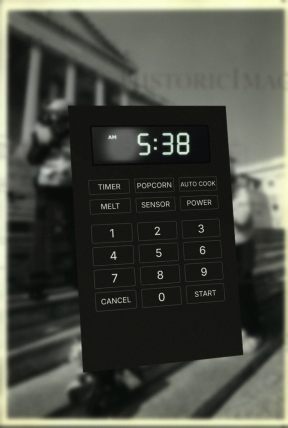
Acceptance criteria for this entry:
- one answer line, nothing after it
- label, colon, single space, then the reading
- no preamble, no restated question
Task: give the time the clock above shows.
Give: 5:38
